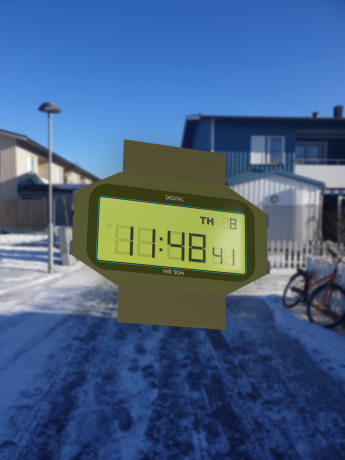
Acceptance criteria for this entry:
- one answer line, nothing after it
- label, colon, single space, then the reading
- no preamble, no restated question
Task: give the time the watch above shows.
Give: 11:48:41
